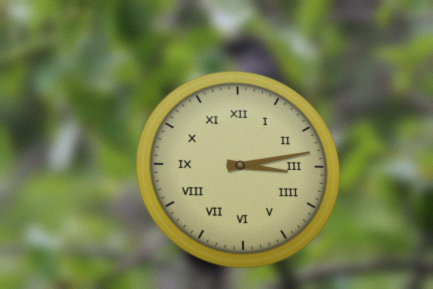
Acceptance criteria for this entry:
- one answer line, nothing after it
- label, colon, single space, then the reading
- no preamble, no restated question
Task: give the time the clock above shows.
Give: 3:13
